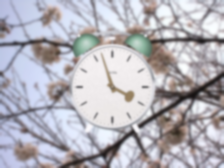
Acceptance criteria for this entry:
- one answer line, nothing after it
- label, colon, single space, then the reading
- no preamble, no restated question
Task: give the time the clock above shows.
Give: 3:57
